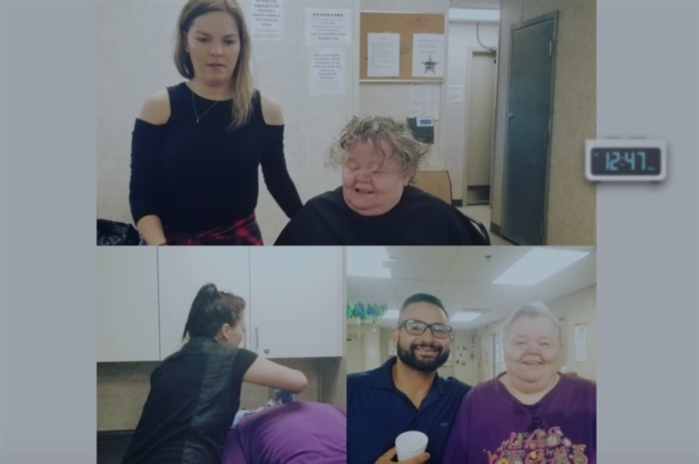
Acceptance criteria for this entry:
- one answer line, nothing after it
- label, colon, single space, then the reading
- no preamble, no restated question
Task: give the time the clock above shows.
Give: 12:47
